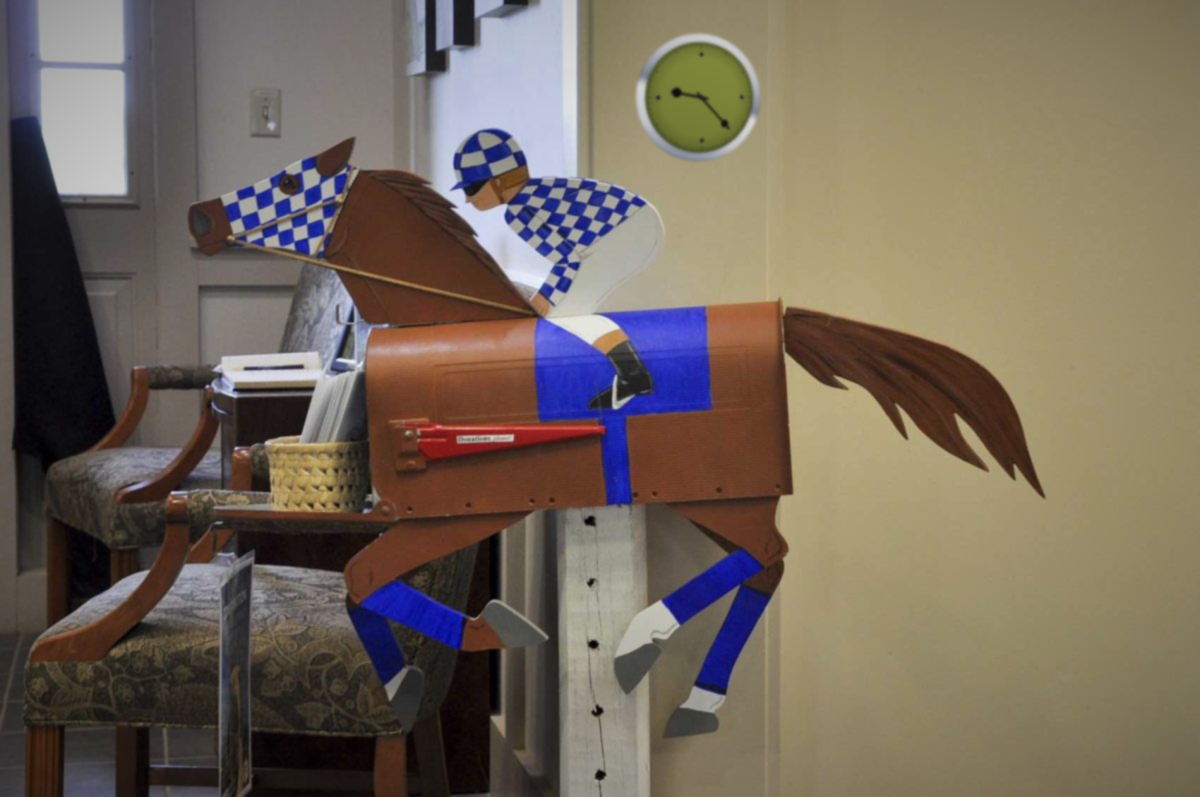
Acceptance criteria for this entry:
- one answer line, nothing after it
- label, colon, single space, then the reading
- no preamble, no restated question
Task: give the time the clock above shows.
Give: 9:23
